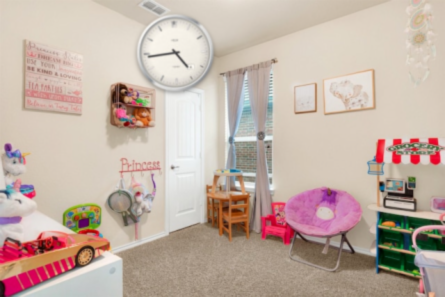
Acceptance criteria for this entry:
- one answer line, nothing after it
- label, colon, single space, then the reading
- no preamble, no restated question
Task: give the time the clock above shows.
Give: 4:44
